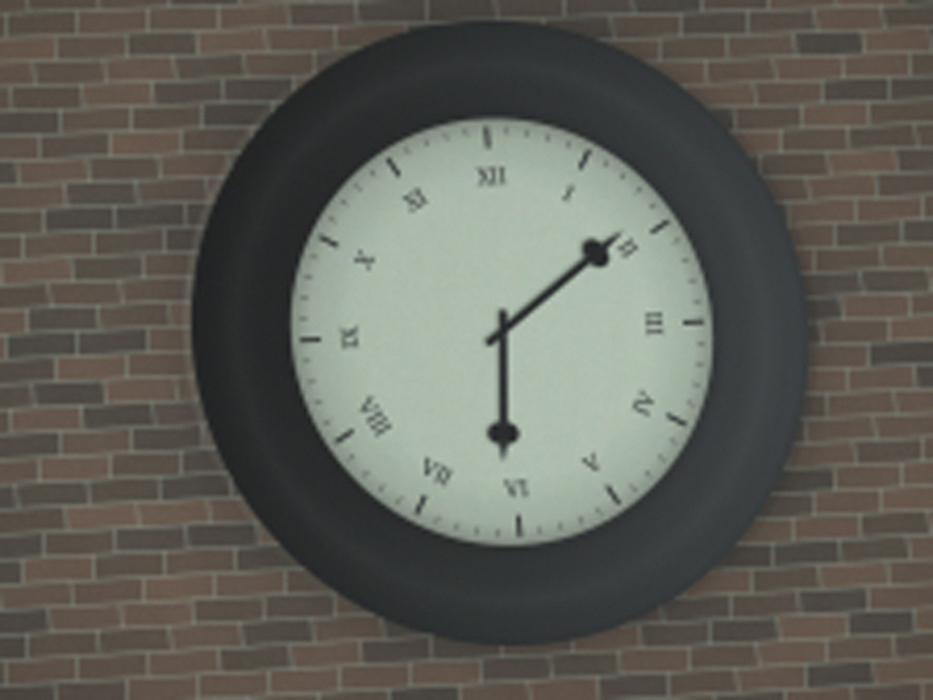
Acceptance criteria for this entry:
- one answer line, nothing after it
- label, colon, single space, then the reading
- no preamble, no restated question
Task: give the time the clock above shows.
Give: 6:09
